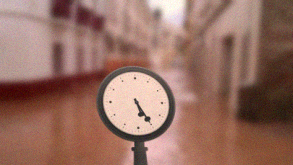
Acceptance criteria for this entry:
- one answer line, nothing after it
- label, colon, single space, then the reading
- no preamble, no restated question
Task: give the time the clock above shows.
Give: 5:25
